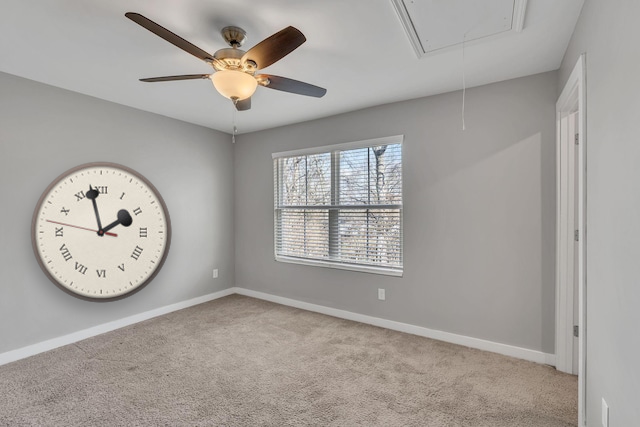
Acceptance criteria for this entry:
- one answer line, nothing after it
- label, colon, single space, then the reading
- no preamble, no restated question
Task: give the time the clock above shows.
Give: 1:57:47
